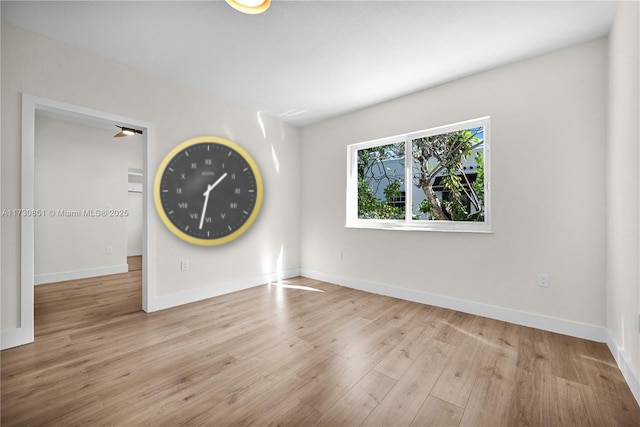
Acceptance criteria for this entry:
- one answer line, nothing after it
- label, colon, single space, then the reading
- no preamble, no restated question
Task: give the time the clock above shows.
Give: 1:32
